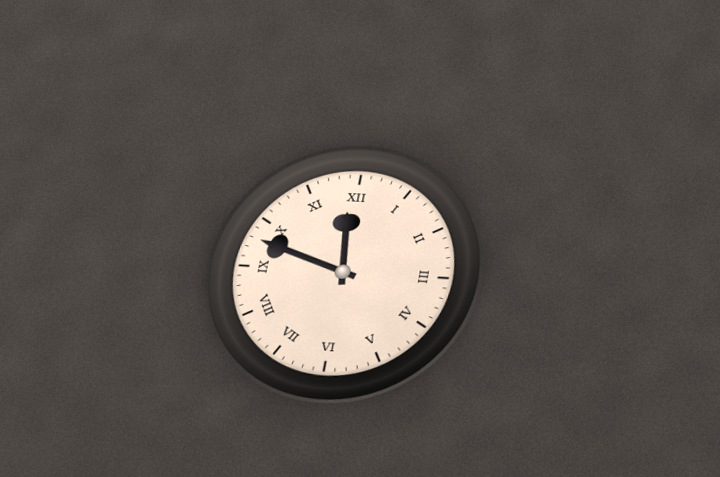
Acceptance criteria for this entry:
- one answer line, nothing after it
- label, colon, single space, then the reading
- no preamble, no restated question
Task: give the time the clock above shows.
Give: 11:48
